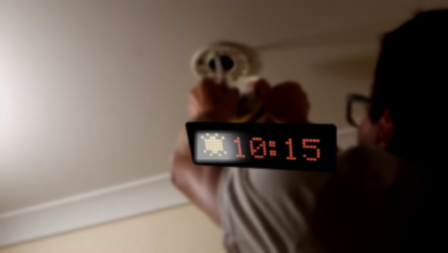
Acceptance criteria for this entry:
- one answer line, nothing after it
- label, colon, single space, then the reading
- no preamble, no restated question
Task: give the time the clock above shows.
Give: 10:15
